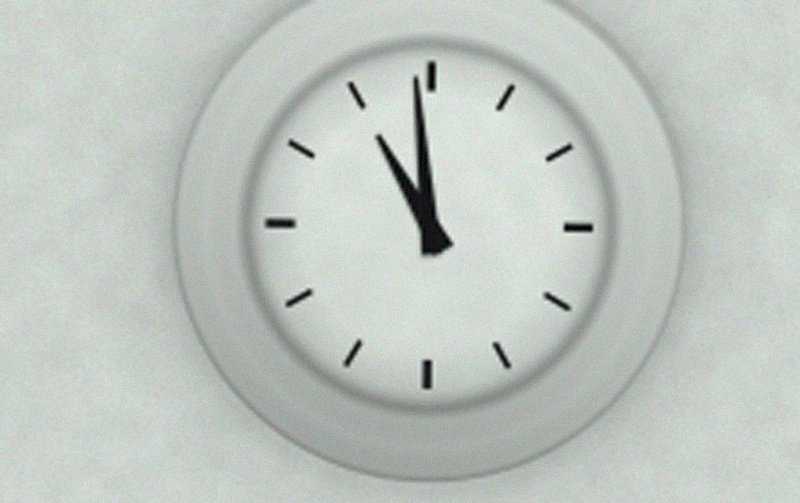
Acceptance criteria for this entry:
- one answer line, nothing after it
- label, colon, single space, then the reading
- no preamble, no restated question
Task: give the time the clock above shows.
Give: 10:59
